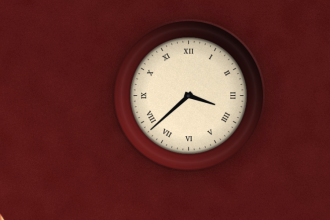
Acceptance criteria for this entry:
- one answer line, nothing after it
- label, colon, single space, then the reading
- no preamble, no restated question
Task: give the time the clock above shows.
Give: 3:38
